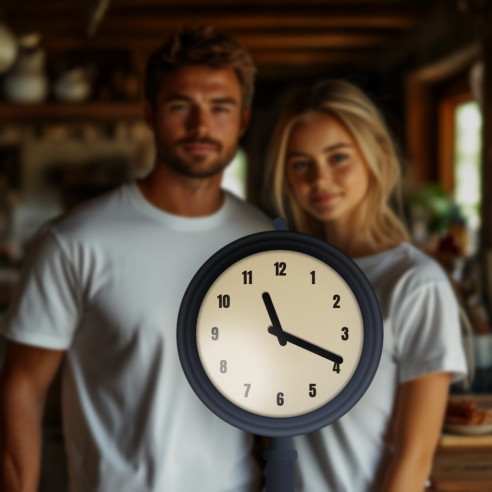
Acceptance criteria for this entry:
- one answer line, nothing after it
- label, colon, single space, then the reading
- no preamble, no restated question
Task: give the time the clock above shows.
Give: 11:19
